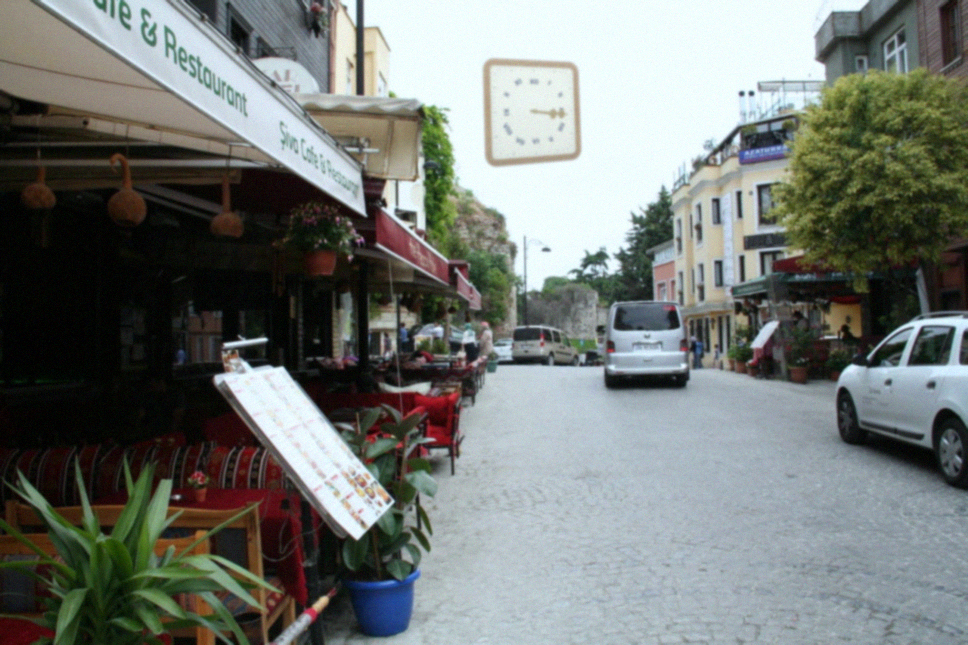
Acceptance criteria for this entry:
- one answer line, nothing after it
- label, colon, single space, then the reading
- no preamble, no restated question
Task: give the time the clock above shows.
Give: 3:16
